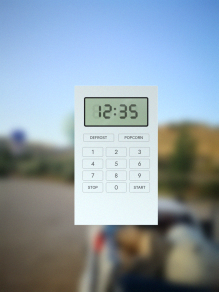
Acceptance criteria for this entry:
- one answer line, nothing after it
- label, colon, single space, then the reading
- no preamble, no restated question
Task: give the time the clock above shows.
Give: 12:35
